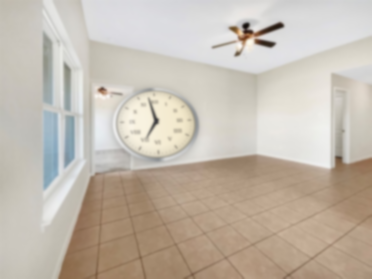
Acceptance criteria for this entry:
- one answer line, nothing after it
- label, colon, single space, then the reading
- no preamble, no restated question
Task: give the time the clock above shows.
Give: 6:58
